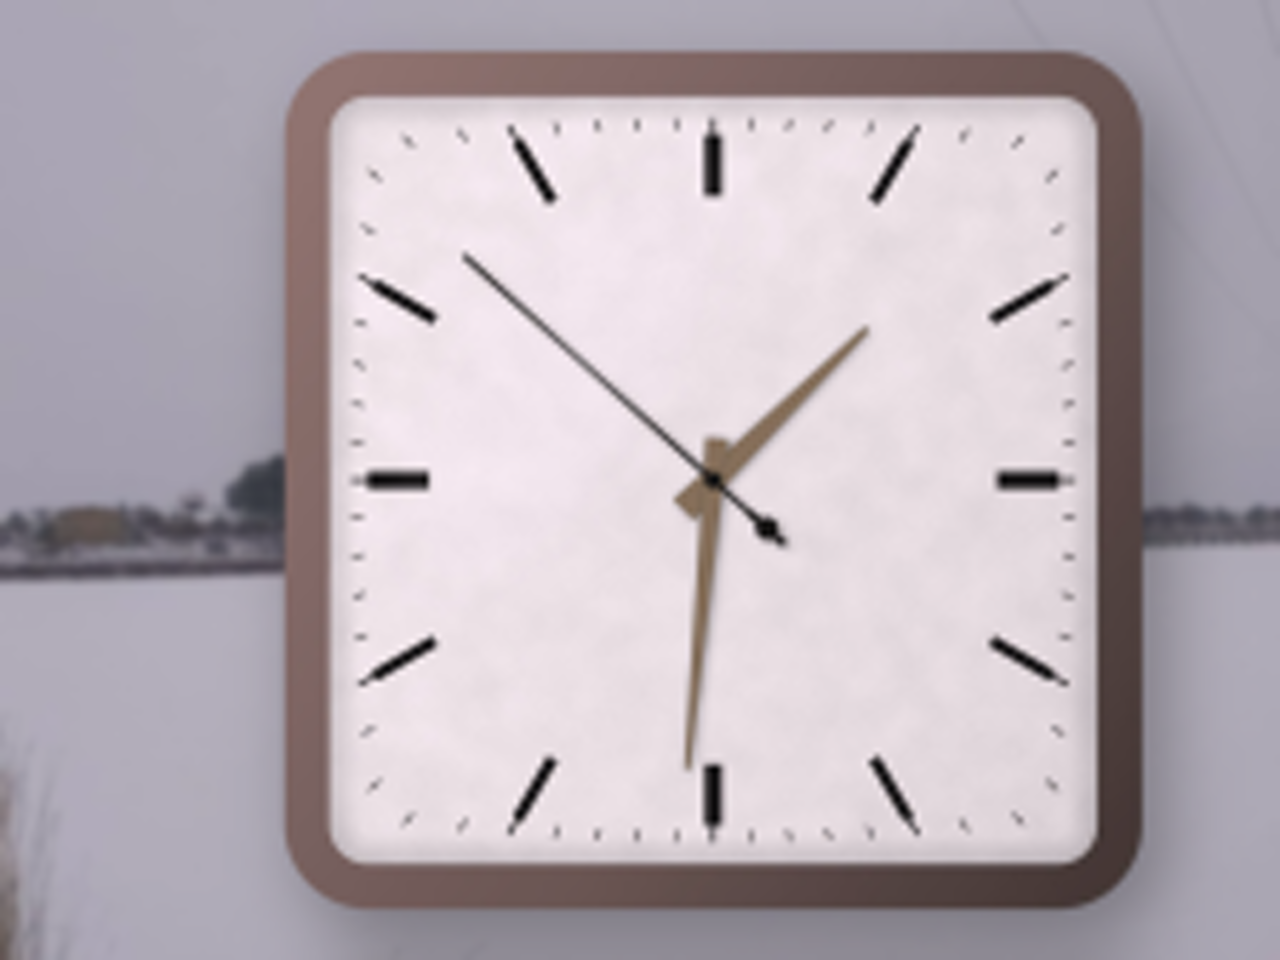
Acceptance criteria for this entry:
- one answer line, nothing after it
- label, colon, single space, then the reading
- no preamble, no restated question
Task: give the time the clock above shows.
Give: 1:30:52
